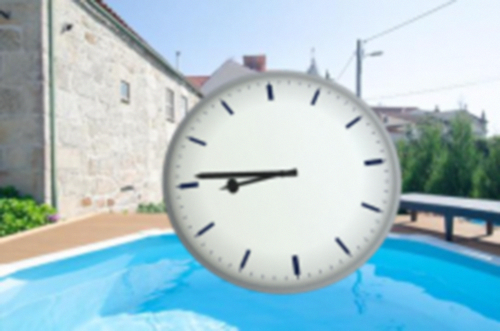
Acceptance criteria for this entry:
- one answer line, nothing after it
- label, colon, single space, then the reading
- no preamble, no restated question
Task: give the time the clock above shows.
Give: 8:46
